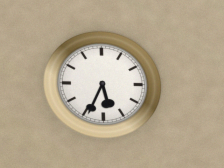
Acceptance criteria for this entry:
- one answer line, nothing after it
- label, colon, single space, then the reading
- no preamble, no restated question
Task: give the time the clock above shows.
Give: 5:34
